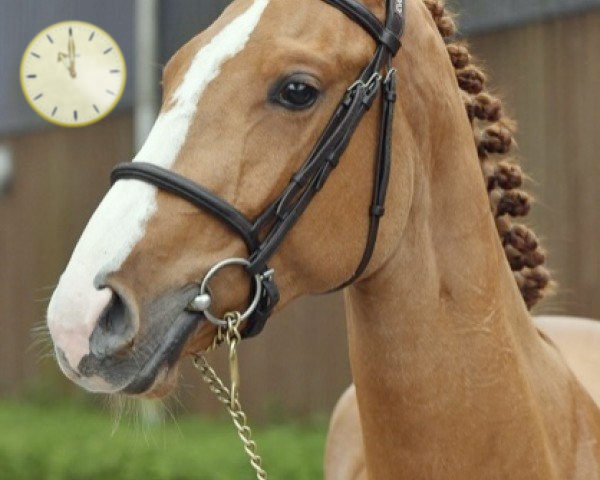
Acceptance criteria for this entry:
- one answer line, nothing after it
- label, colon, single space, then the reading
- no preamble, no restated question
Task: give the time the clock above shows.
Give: 11:00
